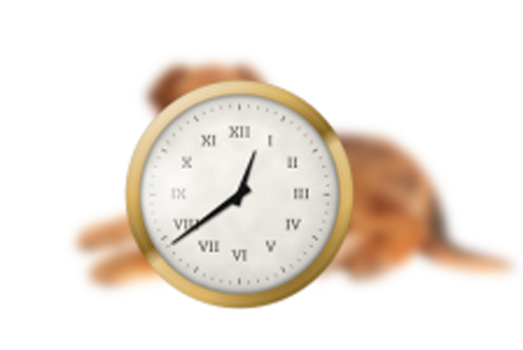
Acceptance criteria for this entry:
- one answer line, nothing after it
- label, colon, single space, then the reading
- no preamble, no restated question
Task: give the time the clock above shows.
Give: 12:39
